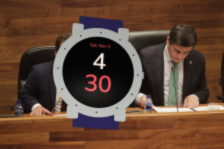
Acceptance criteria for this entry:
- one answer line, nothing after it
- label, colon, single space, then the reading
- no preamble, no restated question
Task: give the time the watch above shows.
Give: 4:30
